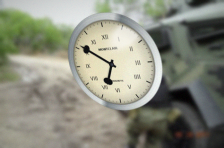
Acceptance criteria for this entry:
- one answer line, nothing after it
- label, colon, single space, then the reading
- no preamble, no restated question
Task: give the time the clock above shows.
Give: 6:51
